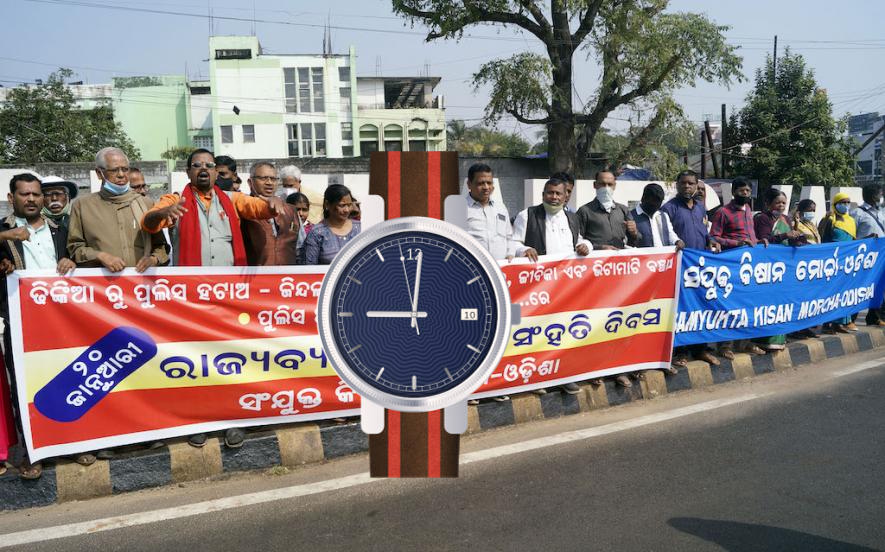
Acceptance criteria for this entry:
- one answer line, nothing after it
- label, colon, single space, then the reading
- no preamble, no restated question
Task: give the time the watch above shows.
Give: 9:00:58
